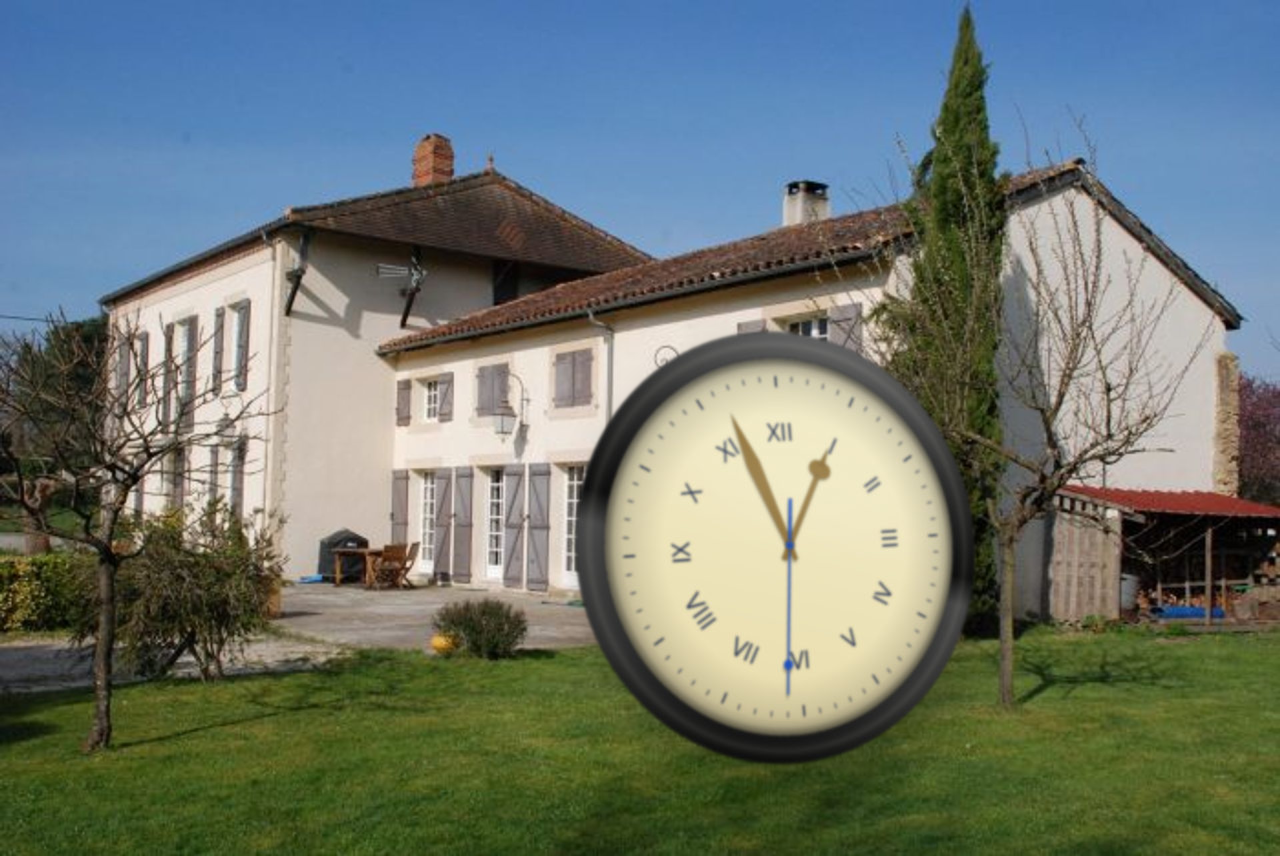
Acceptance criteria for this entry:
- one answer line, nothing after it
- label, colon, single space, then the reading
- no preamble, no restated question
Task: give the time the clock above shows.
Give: 12:56:31
